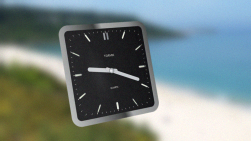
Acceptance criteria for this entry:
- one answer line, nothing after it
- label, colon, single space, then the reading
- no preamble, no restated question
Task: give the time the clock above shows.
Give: 9:19
